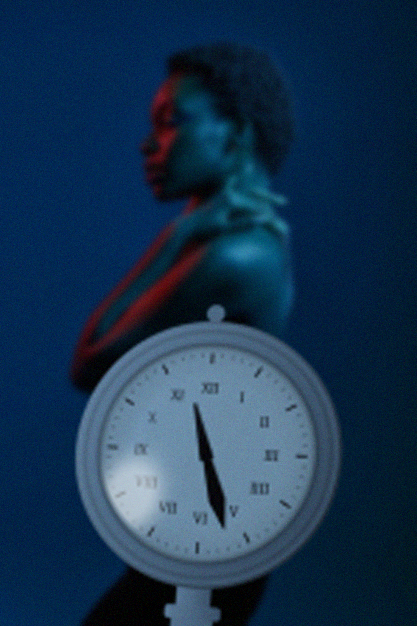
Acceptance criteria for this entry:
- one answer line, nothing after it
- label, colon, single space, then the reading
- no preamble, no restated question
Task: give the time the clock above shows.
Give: 11:27
